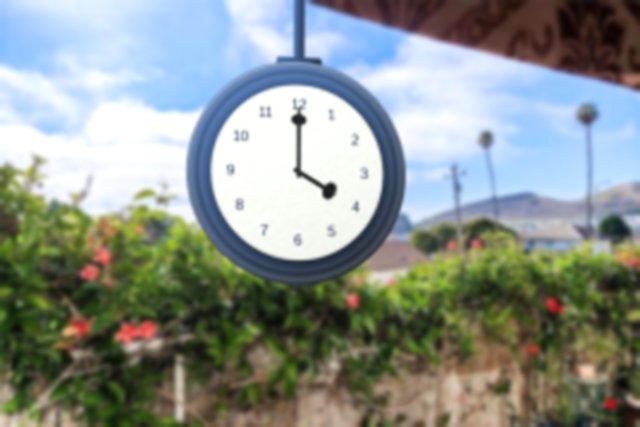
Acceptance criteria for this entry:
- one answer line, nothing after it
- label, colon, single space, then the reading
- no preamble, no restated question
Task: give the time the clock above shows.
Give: 4:00
